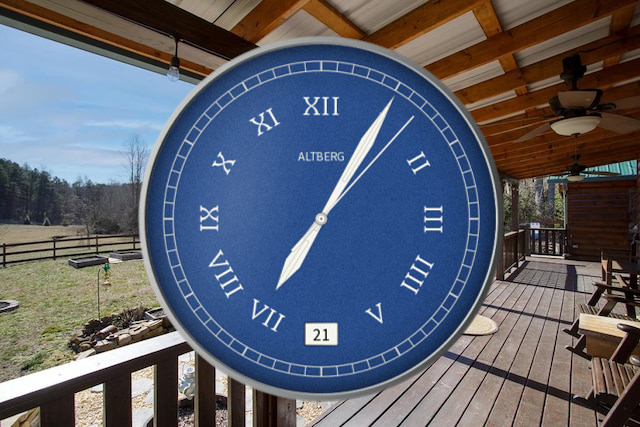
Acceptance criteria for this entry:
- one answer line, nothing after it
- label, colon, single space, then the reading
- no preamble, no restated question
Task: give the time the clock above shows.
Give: 7:05:07
